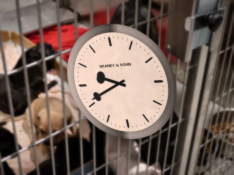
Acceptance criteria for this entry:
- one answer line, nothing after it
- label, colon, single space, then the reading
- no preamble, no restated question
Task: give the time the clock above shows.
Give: 9:41
